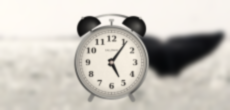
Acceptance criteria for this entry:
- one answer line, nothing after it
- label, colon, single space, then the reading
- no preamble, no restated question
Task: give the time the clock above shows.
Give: 5:06
